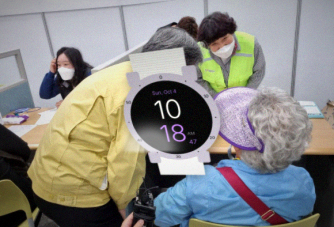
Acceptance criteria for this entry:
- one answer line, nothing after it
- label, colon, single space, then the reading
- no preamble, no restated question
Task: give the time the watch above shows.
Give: 10:18
